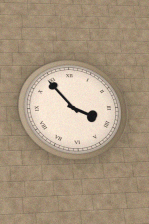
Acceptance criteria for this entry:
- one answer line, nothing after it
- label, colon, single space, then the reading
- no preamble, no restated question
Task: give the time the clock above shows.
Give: 3:54
